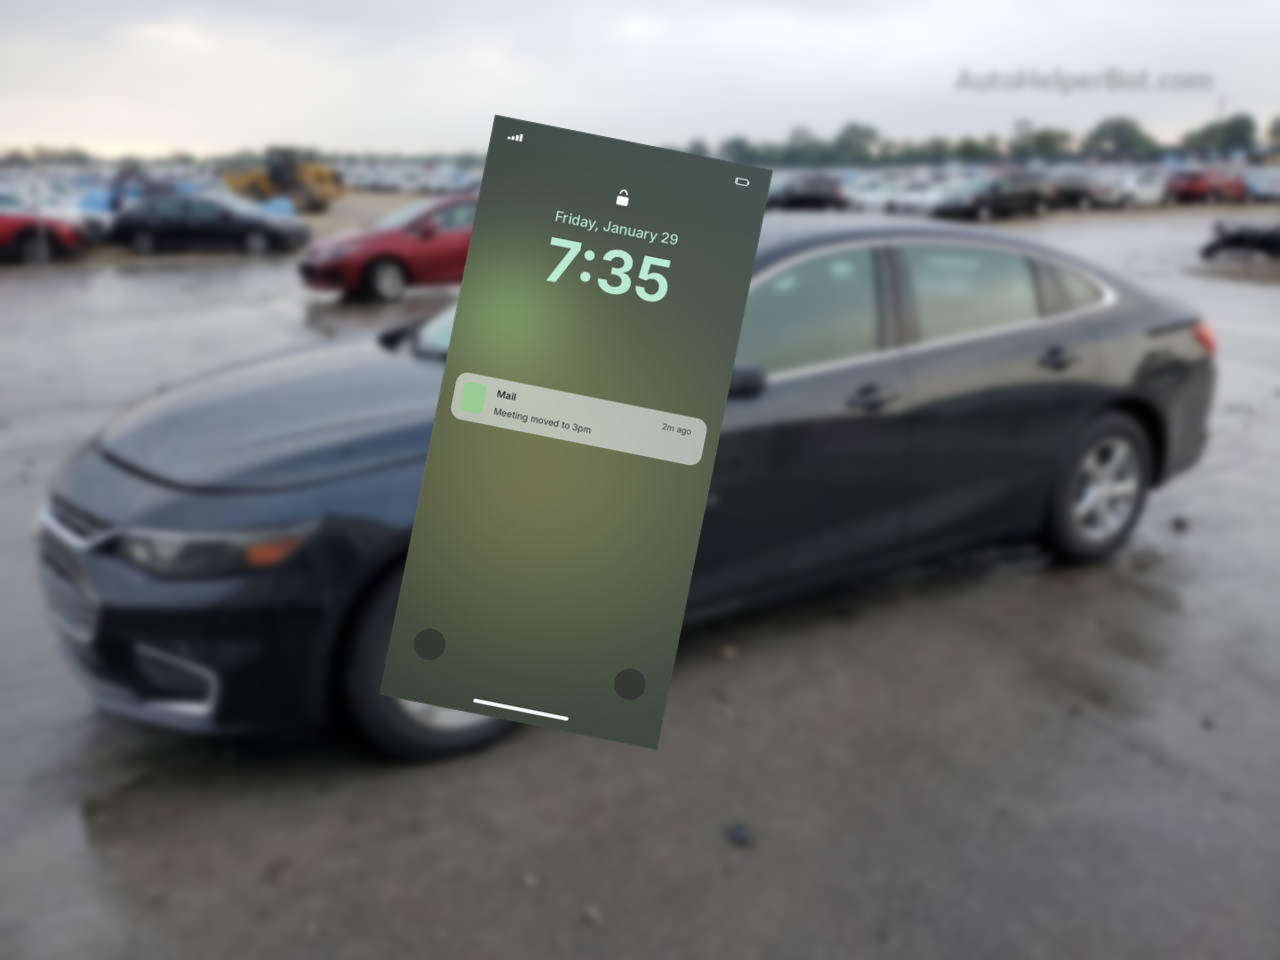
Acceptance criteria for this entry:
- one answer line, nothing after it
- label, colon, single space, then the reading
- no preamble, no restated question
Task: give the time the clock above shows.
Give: 7:35
